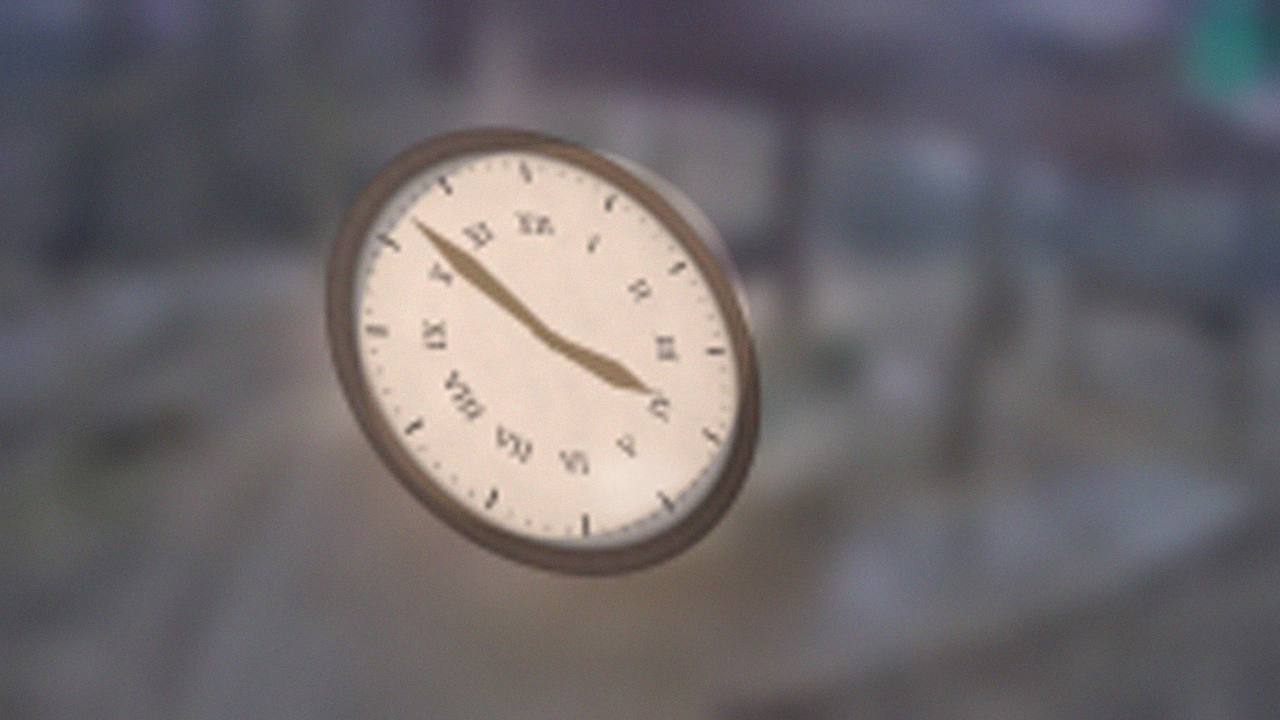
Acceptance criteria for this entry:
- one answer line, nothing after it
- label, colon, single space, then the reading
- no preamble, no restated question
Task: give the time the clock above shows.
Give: 3:52
